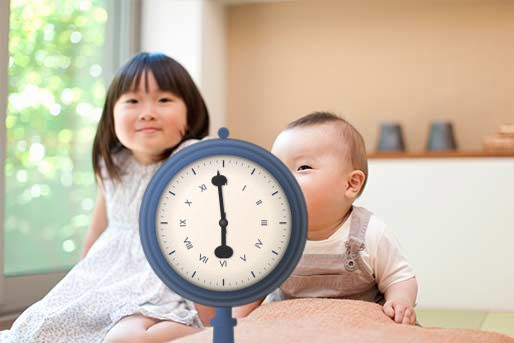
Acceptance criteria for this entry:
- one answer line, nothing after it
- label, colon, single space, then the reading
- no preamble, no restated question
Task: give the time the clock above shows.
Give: 5:59
